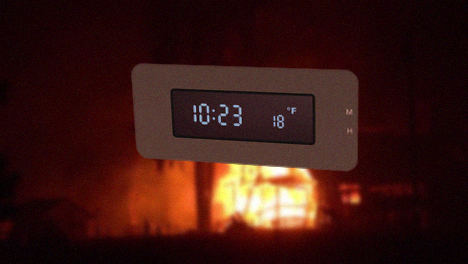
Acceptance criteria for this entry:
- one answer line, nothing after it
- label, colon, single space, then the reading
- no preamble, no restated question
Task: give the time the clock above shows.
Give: 10:23
